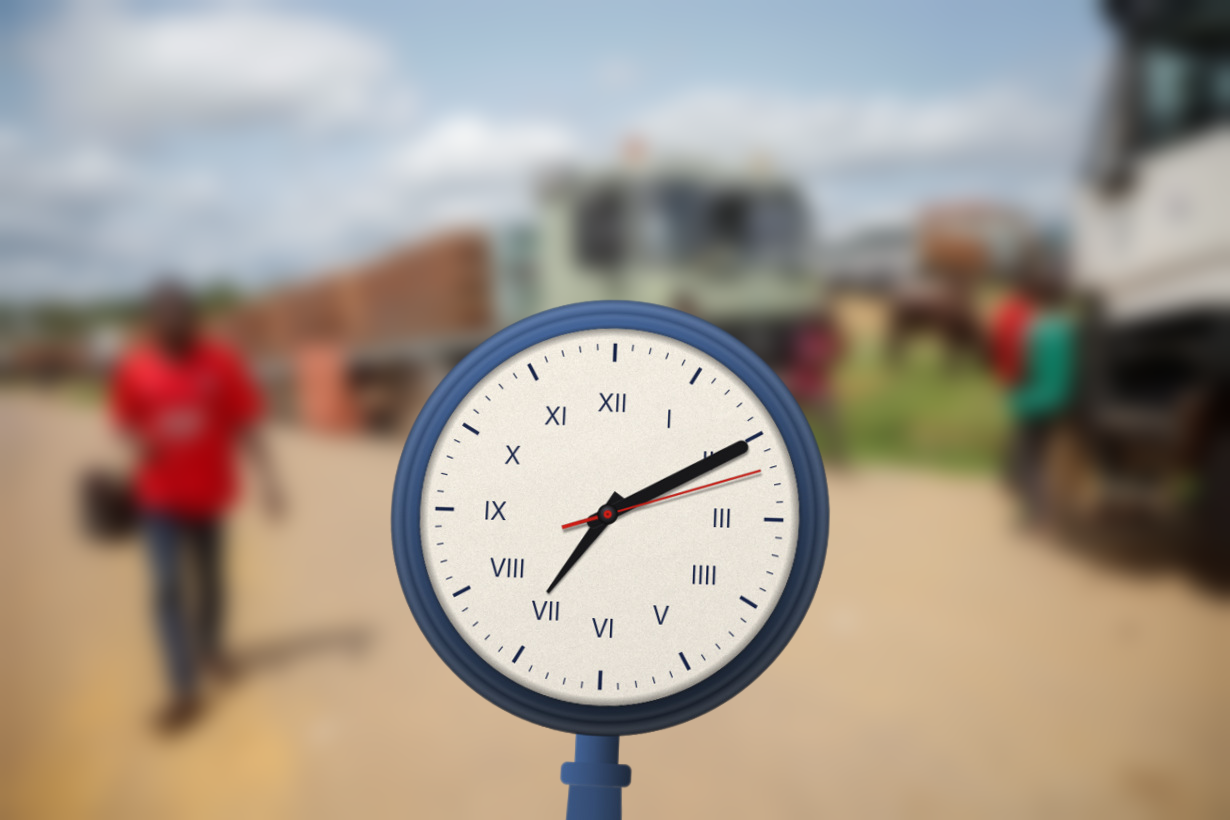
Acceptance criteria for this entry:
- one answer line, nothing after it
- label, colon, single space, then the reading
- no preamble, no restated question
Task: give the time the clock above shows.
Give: 7:10:12
